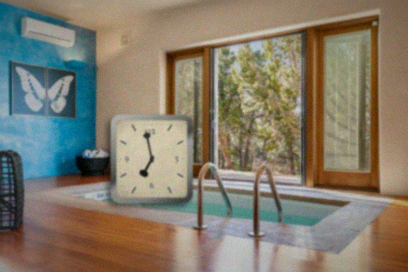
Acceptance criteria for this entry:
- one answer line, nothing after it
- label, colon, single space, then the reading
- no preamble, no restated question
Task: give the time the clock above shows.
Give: 6:58
